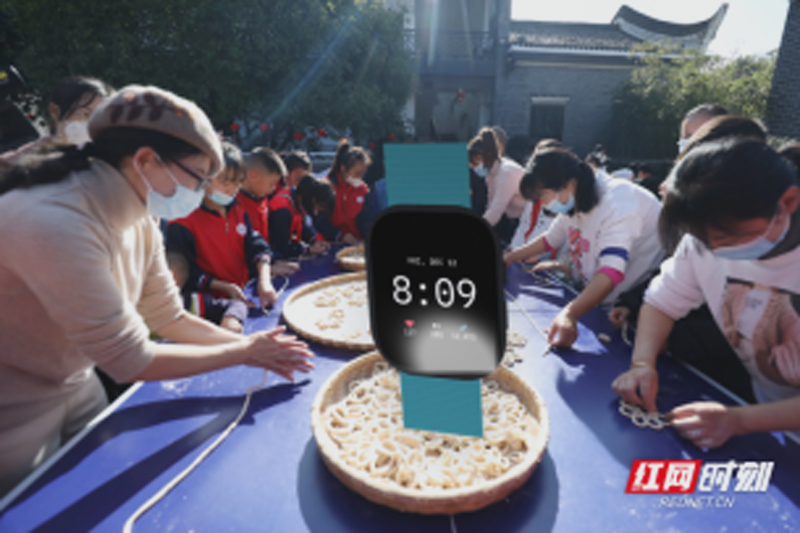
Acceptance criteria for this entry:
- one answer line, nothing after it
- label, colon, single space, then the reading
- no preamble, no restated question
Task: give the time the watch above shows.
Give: 8:09
